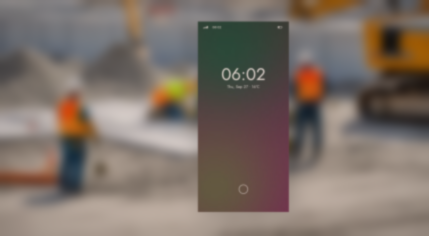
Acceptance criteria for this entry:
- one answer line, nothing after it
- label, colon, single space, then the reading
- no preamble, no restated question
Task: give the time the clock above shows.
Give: 6:02
